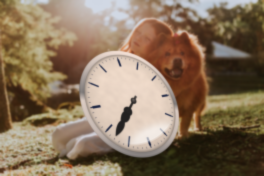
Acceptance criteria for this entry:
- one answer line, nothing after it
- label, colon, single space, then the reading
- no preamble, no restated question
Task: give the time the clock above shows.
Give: 7:38
